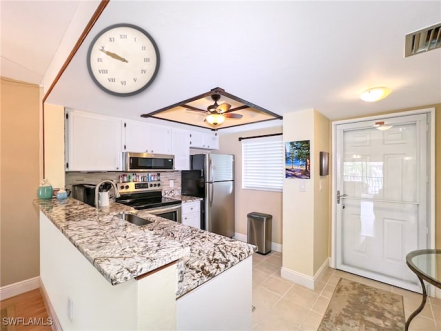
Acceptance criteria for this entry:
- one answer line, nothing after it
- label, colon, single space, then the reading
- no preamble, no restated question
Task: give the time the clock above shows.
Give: 9:49
